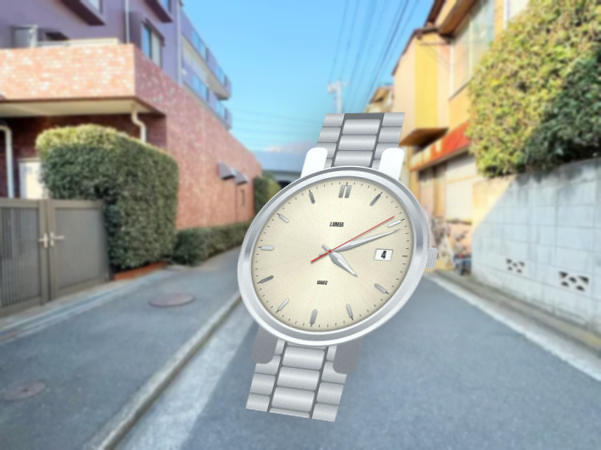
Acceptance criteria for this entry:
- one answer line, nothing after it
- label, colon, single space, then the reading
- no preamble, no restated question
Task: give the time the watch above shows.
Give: 4:11:09
